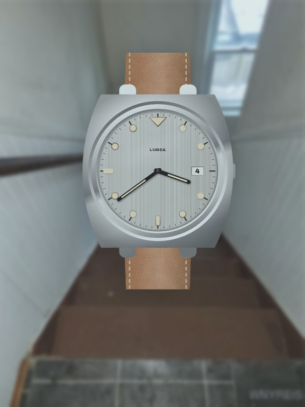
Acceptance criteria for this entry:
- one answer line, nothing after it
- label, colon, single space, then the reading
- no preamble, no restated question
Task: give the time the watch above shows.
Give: 3:39
